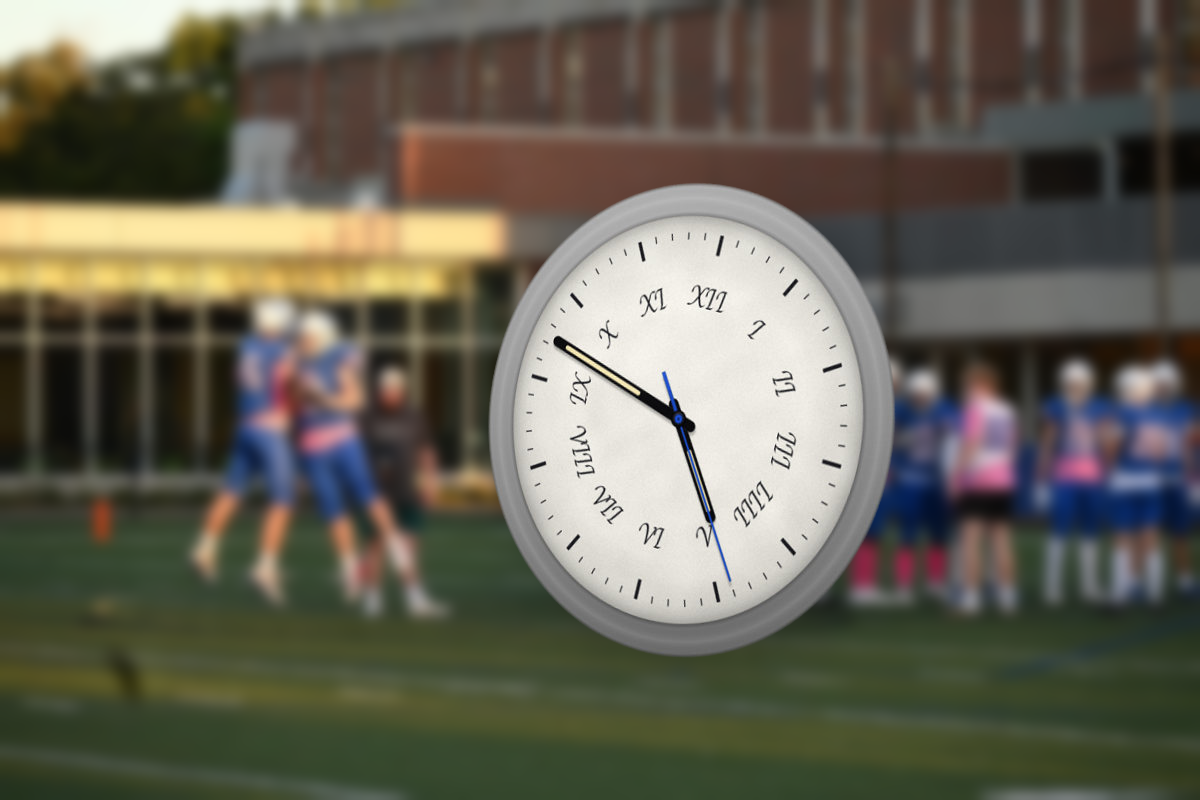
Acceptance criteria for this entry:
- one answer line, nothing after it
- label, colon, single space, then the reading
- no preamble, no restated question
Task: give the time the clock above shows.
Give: 4:47:24
